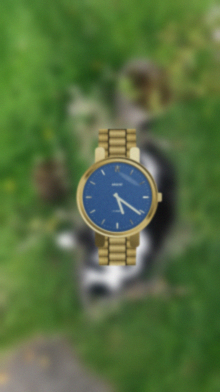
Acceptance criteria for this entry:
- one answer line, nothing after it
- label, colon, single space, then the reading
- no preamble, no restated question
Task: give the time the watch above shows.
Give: 5:21
